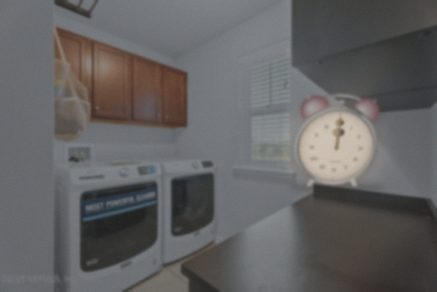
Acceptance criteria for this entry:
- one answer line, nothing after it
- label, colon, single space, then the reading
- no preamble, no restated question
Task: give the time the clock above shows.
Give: 12:00
